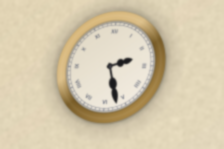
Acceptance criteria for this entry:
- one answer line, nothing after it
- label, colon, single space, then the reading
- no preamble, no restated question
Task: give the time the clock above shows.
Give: 2:27
